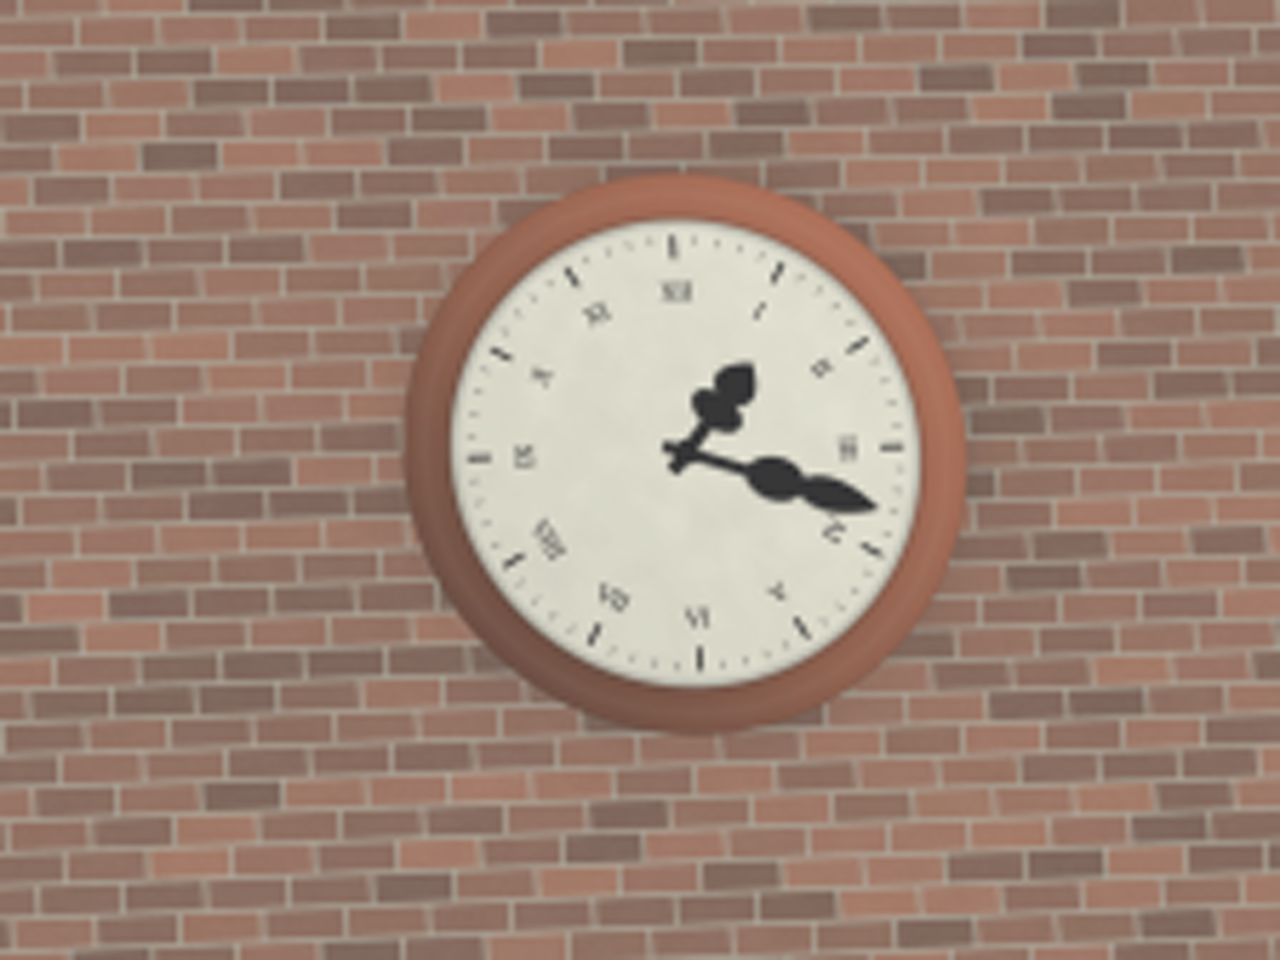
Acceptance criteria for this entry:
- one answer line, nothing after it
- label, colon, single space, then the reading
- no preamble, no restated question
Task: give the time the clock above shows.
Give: 1:18
